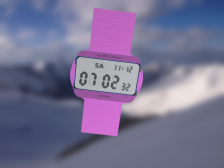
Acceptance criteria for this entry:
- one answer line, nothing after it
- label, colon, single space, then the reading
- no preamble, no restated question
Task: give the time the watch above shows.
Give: 7:02:32
